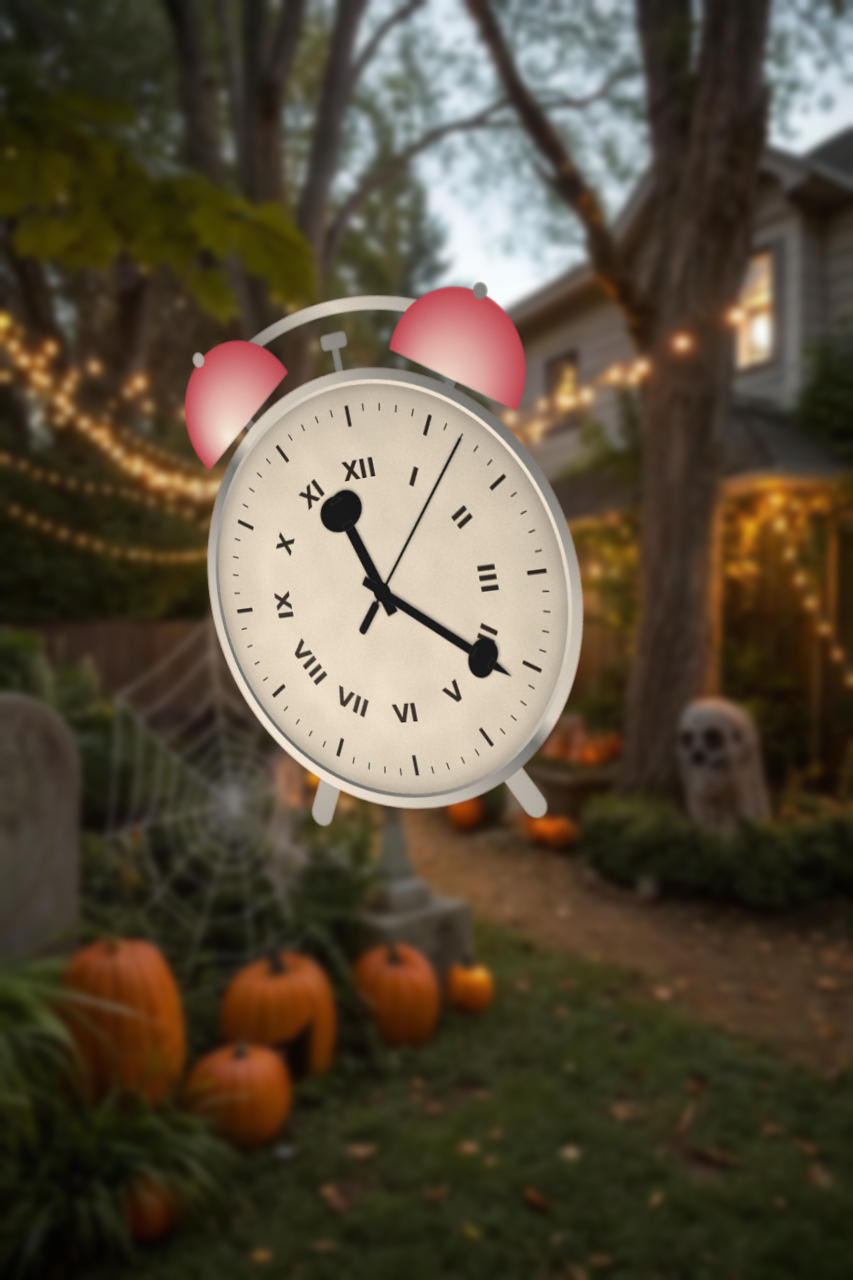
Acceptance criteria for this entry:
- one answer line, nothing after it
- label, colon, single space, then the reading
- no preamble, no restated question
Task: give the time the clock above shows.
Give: 11:21:07
